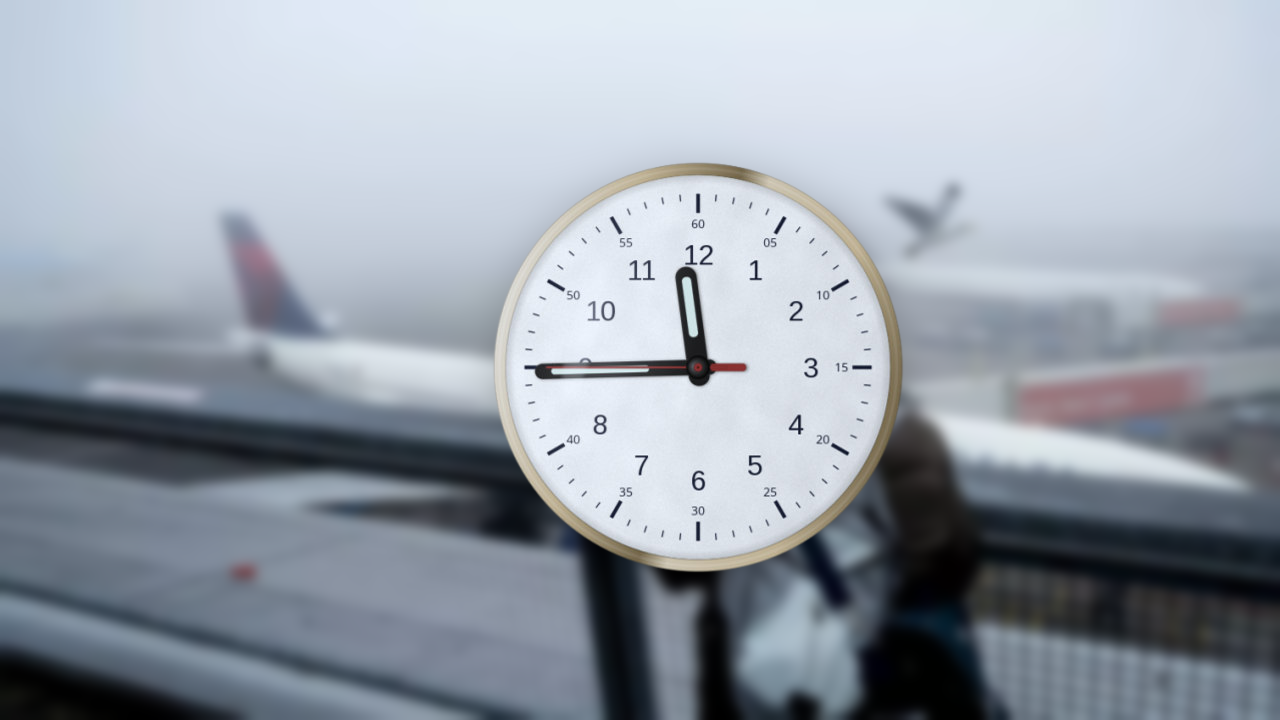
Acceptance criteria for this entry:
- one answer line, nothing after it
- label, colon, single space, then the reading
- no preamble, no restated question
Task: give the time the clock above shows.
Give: 11:44:45
